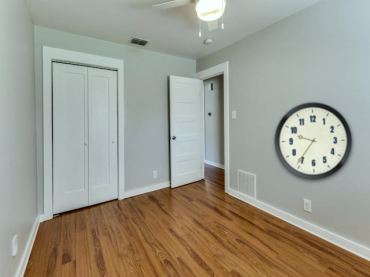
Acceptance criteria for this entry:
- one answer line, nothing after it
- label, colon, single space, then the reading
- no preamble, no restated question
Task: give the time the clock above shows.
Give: 9:36
